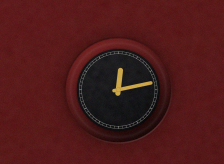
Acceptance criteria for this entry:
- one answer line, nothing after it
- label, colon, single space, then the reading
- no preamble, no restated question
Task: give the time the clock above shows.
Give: 12:13
